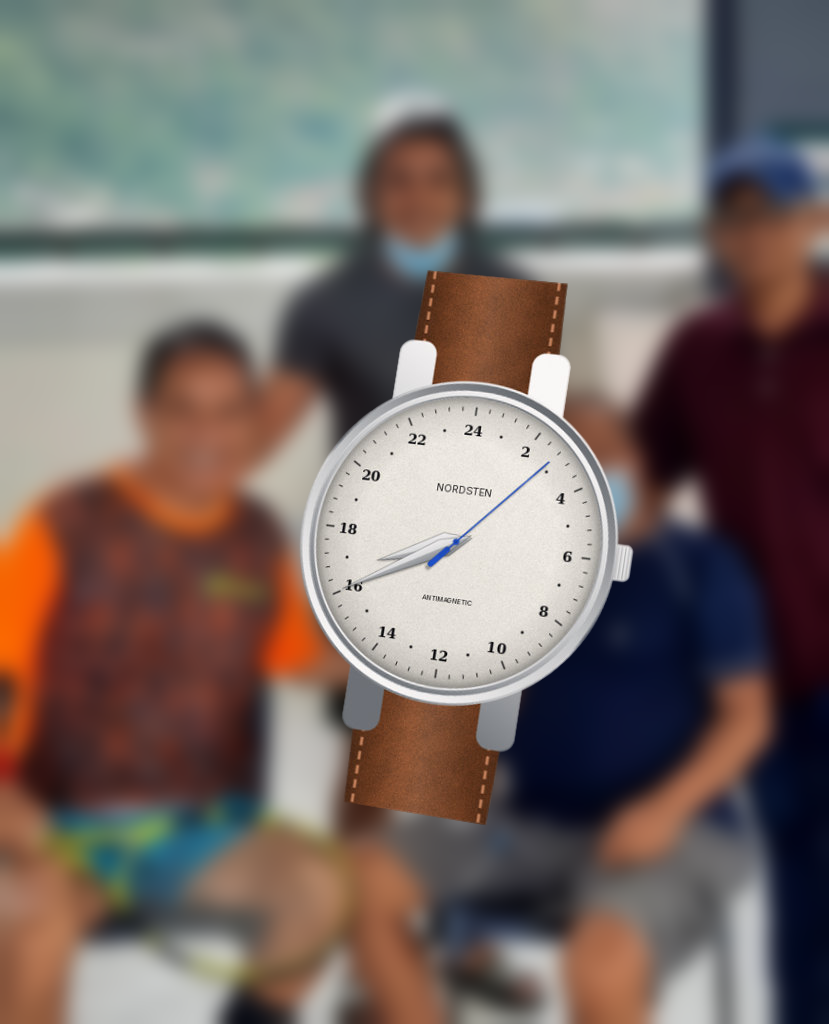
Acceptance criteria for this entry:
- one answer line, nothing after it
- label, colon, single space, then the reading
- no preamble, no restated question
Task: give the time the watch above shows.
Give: 16:40:07
